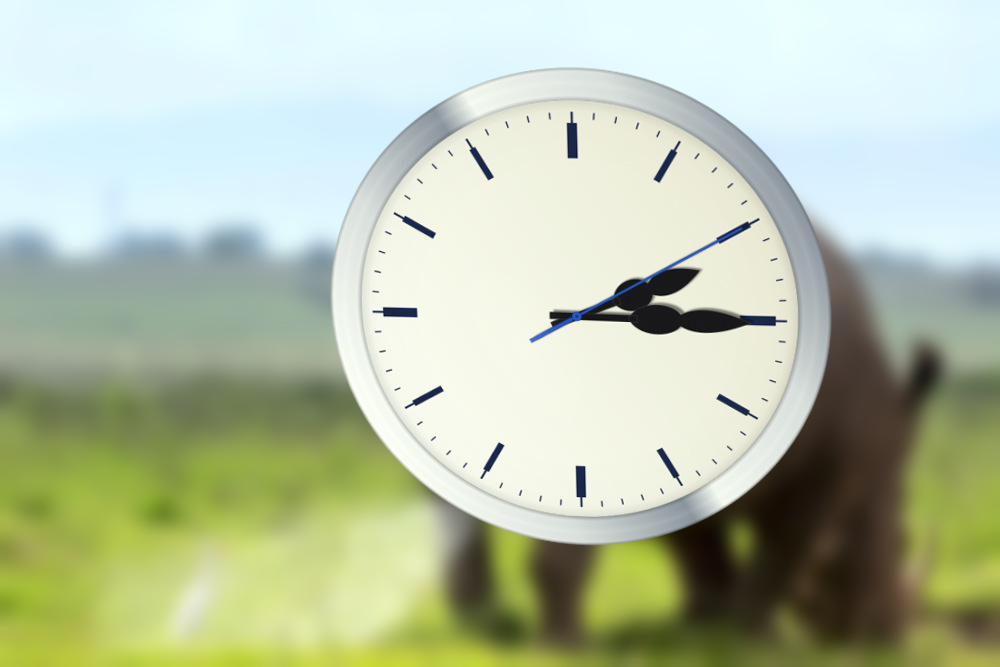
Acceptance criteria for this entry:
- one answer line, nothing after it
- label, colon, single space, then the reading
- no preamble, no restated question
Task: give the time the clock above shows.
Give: 2:15:10
